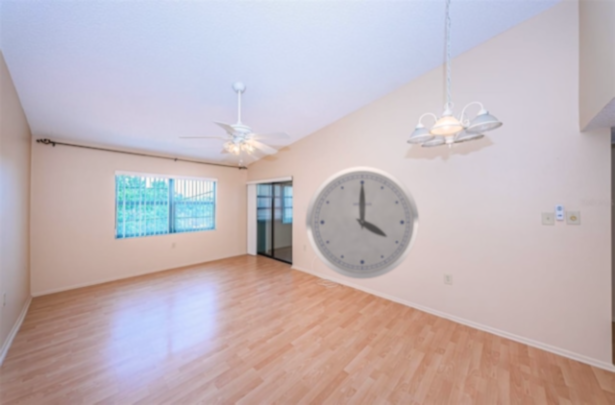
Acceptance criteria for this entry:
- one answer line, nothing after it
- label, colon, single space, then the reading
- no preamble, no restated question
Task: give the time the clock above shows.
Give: 4:00
